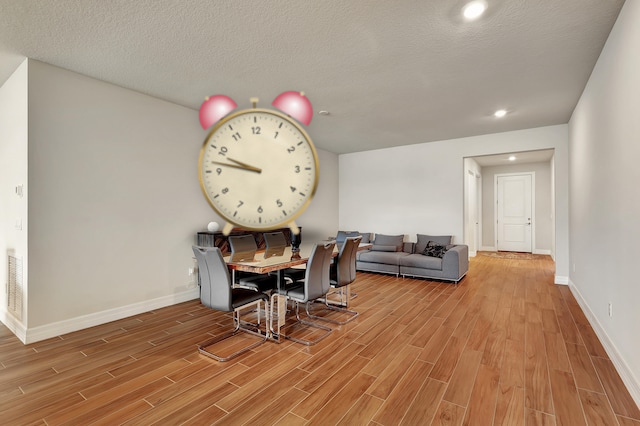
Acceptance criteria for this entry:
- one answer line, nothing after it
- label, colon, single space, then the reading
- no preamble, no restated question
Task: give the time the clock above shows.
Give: 9:47
